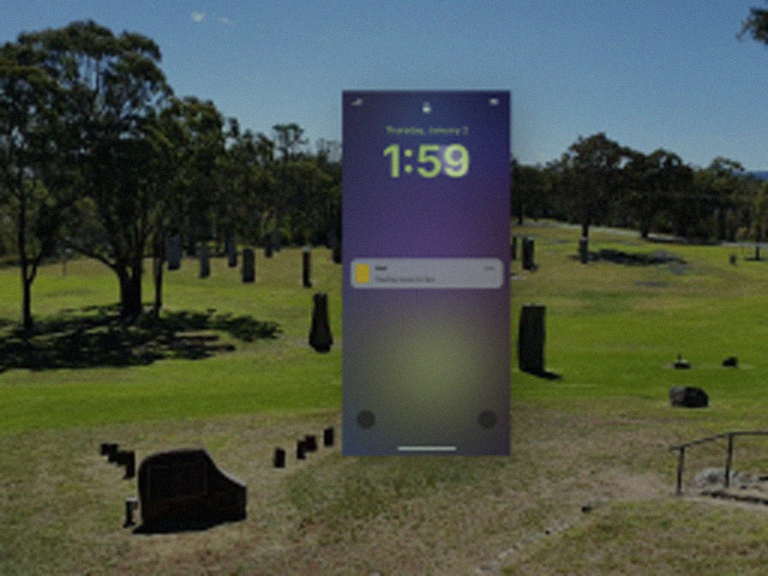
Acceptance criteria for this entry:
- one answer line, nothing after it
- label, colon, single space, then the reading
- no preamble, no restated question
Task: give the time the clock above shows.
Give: 1:59
